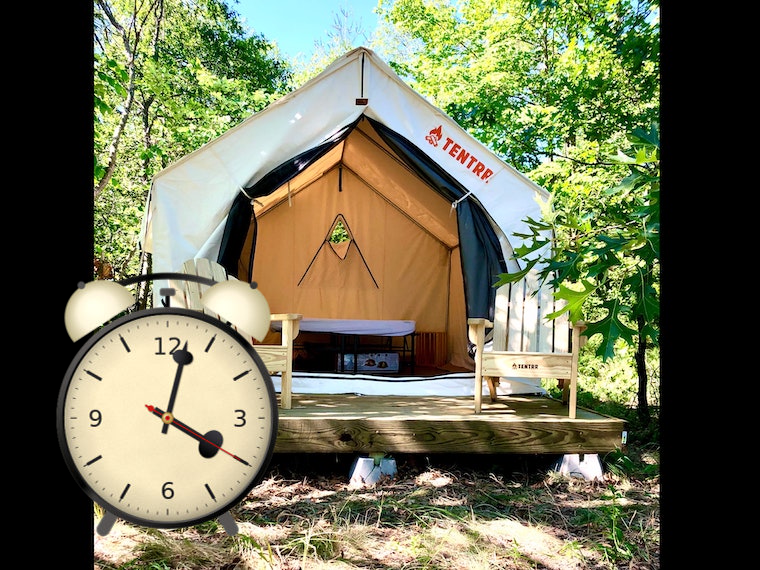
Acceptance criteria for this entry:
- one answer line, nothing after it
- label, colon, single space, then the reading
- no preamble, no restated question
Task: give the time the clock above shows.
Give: 4:02:20
